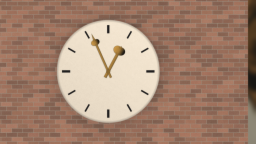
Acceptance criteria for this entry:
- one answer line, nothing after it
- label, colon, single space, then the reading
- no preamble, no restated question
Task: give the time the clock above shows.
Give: 12:56
